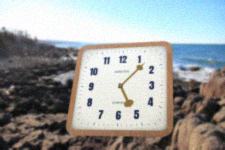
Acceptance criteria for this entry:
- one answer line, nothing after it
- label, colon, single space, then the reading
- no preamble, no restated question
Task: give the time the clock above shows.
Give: 5:07
